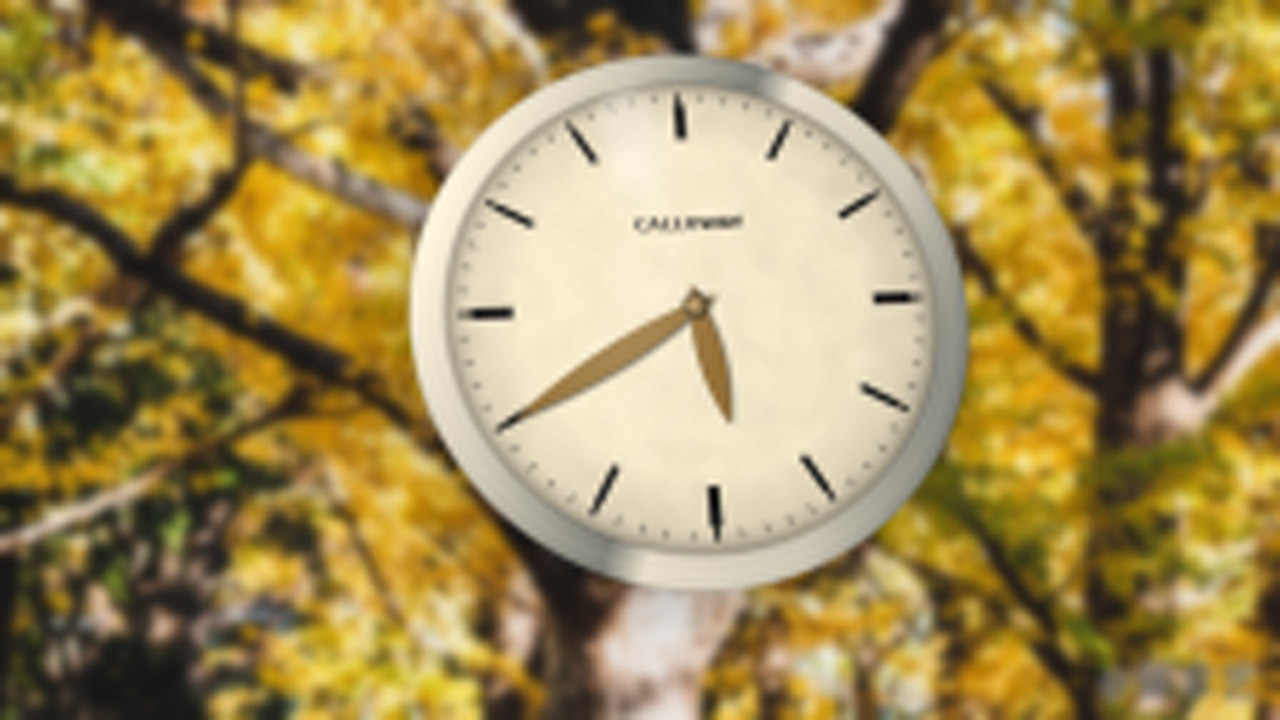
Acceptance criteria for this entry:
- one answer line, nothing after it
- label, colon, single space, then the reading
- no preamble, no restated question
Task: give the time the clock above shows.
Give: 5:40
